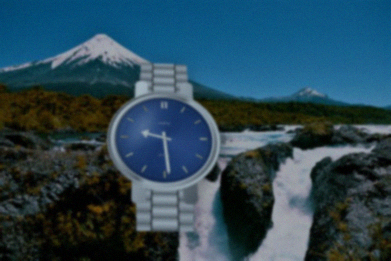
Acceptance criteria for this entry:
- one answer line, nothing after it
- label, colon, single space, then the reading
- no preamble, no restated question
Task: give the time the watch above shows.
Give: 9:29
